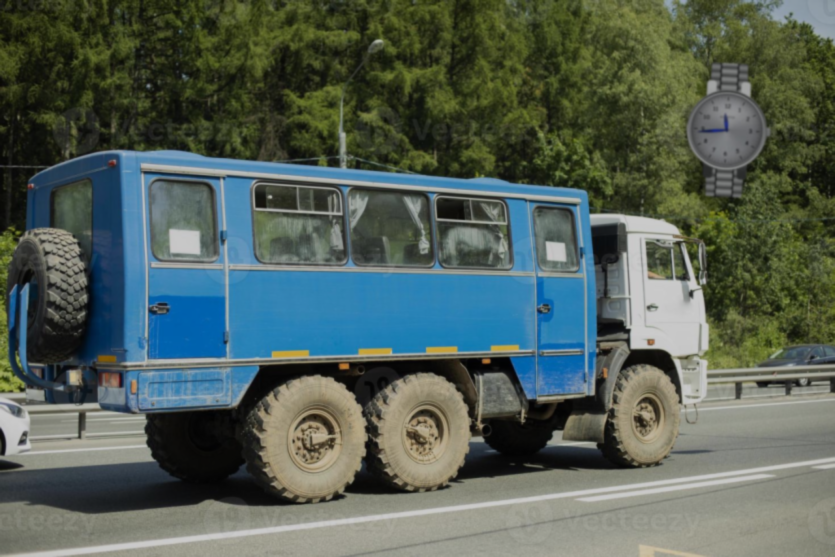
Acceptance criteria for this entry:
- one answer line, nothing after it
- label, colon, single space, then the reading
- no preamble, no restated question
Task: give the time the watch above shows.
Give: 11:44
